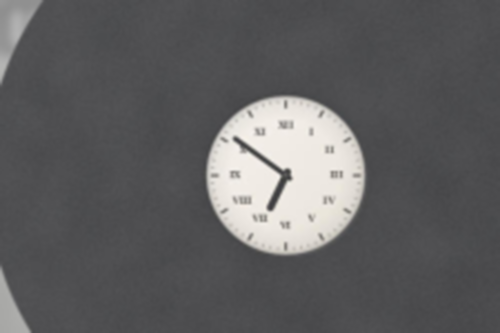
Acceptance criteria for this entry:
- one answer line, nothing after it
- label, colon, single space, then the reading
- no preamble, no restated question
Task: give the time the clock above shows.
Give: 6:51
